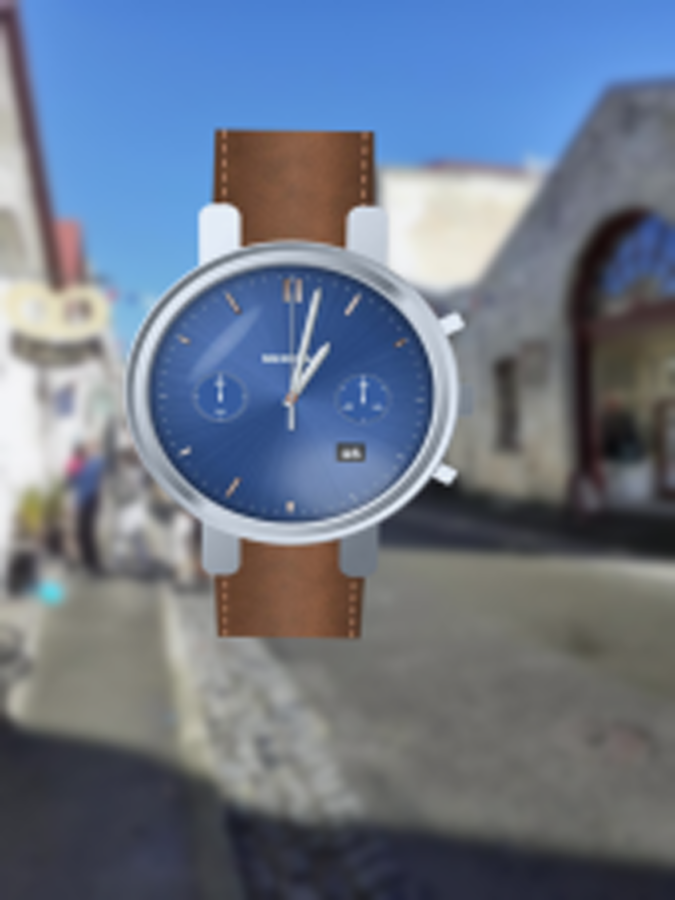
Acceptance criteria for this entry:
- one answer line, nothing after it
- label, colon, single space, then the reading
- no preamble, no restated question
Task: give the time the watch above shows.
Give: 1:02
